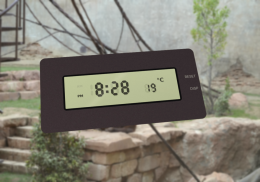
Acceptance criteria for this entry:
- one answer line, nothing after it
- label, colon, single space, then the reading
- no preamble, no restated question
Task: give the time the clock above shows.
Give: 8:28
